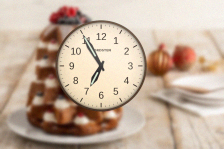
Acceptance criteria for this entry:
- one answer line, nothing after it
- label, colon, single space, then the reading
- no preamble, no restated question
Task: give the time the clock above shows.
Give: 6:55
